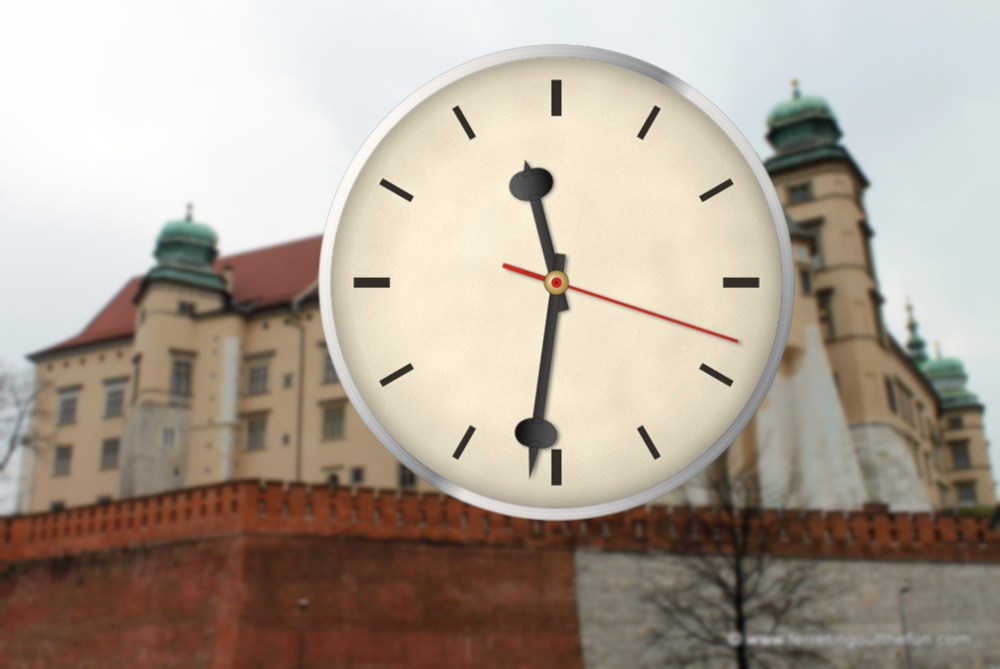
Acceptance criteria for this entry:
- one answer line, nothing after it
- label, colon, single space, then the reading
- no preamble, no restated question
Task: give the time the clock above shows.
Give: 11:31:18
